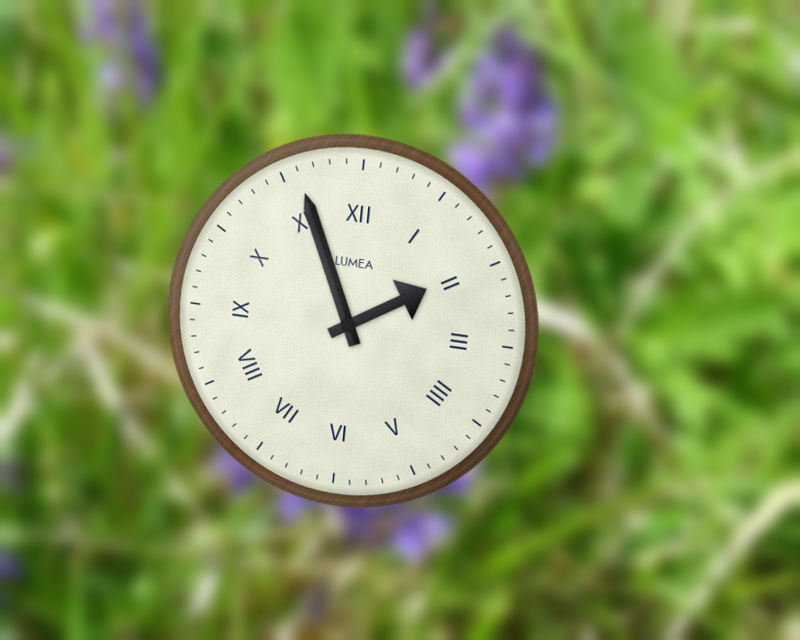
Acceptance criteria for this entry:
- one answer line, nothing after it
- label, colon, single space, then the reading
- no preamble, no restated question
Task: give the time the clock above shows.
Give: 1:56
